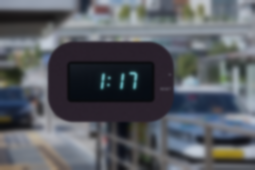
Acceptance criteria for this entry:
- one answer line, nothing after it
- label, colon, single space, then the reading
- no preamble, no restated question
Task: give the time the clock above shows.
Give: 1:17
